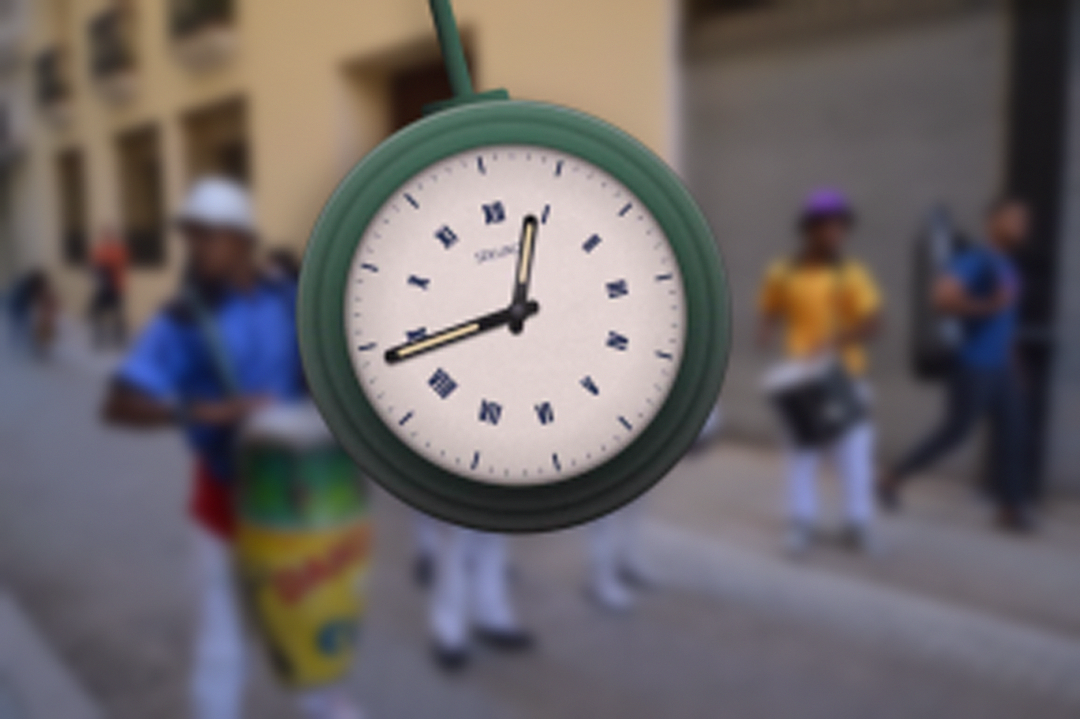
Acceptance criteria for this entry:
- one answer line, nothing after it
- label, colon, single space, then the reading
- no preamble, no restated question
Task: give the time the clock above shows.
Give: 12:44
